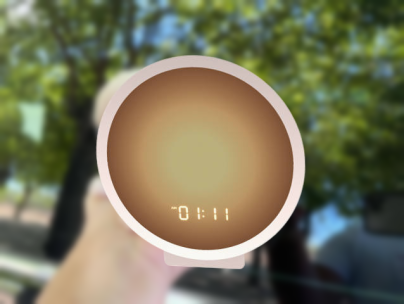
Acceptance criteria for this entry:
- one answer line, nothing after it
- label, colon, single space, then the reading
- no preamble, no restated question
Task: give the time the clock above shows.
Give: 1:11
